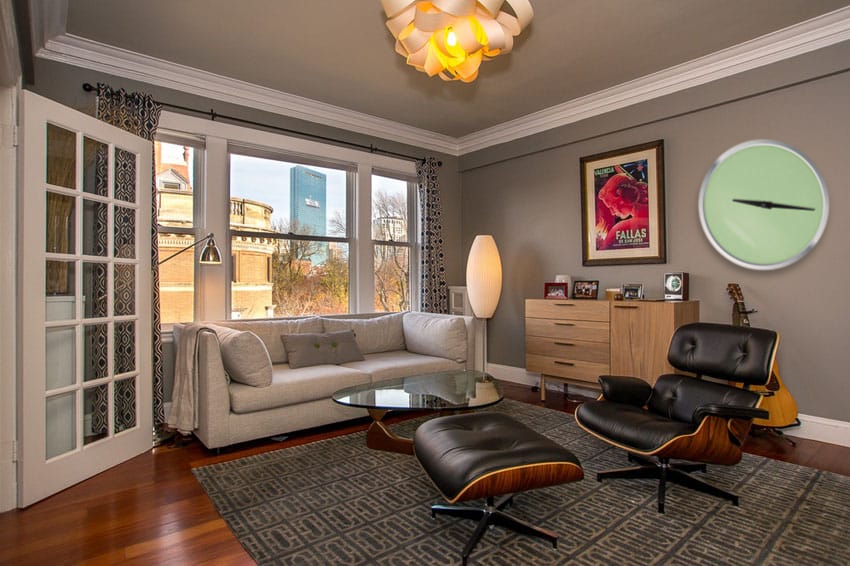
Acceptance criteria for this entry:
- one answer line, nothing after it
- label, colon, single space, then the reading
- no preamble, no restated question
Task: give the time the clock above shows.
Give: 9:16
